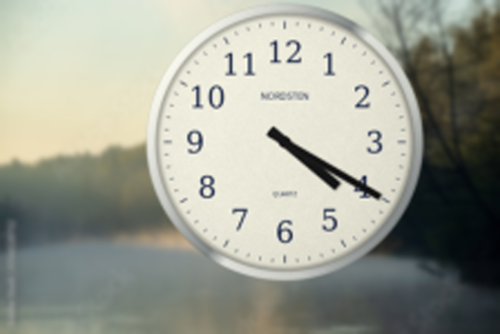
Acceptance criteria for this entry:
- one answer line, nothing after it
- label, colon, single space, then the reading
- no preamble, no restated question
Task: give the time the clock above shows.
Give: 4:20
